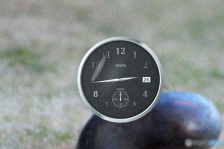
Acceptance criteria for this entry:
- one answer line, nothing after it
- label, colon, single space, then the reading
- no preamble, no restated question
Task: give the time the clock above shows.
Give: 2:44
